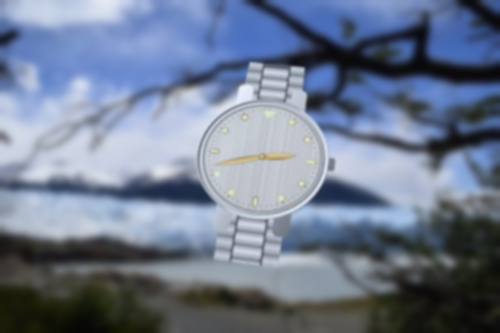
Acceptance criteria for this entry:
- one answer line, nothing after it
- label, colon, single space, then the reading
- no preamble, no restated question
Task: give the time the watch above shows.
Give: 2:42
